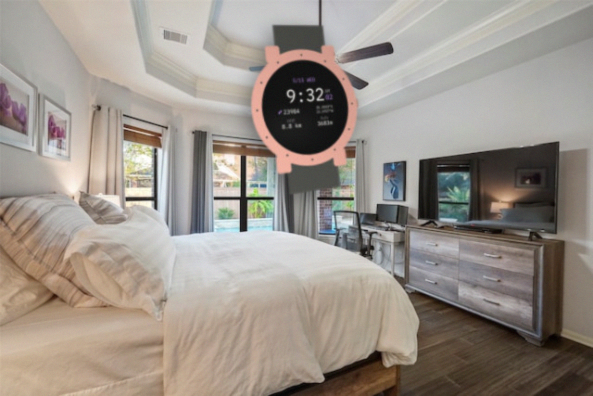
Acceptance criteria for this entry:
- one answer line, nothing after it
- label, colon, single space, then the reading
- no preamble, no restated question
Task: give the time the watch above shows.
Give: 9:32
